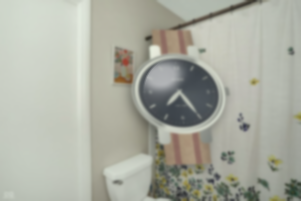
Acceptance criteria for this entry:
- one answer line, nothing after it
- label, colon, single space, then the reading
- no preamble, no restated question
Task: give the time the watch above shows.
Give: 7:25
